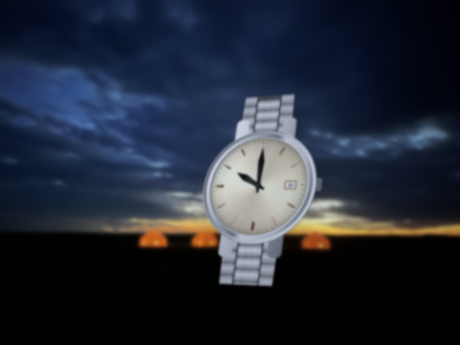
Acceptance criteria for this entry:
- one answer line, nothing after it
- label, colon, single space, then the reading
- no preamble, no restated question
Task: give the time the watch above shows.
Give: 10:00
